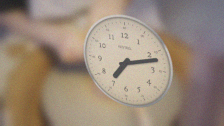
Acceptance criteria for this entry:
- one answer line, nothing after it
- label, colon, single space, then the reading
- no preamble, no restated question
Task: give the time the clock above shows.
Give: 7:12
